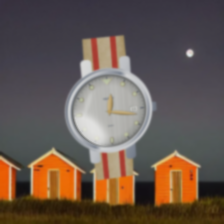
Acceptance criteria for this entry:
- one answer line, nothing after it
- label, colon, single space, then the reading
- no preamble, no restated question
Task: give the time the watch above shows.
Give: 12:17
